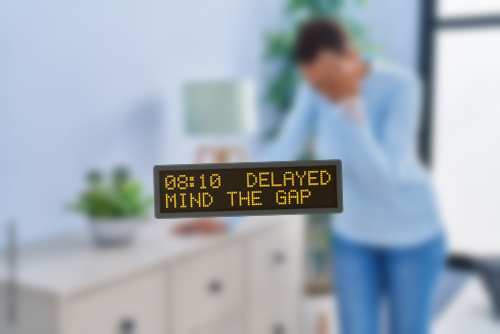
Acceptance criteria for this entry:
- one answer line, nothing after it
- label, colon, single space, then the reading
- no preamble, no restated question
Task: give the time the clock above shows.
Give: 8:10
